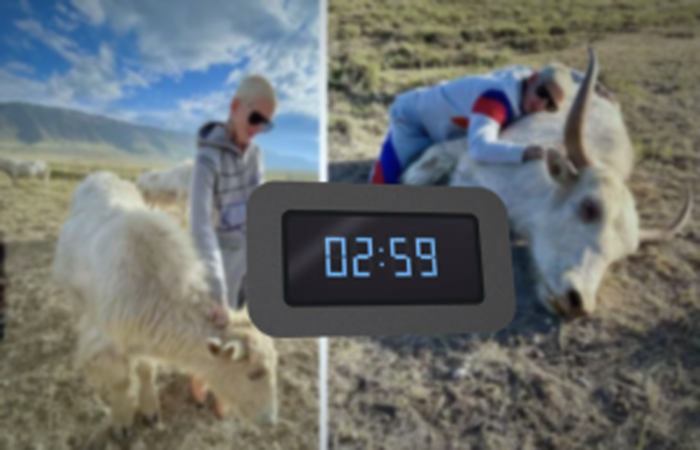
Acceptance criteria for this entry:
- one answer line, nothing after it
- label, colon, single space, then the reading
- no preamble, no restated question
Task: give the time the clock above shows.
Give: 2:59
